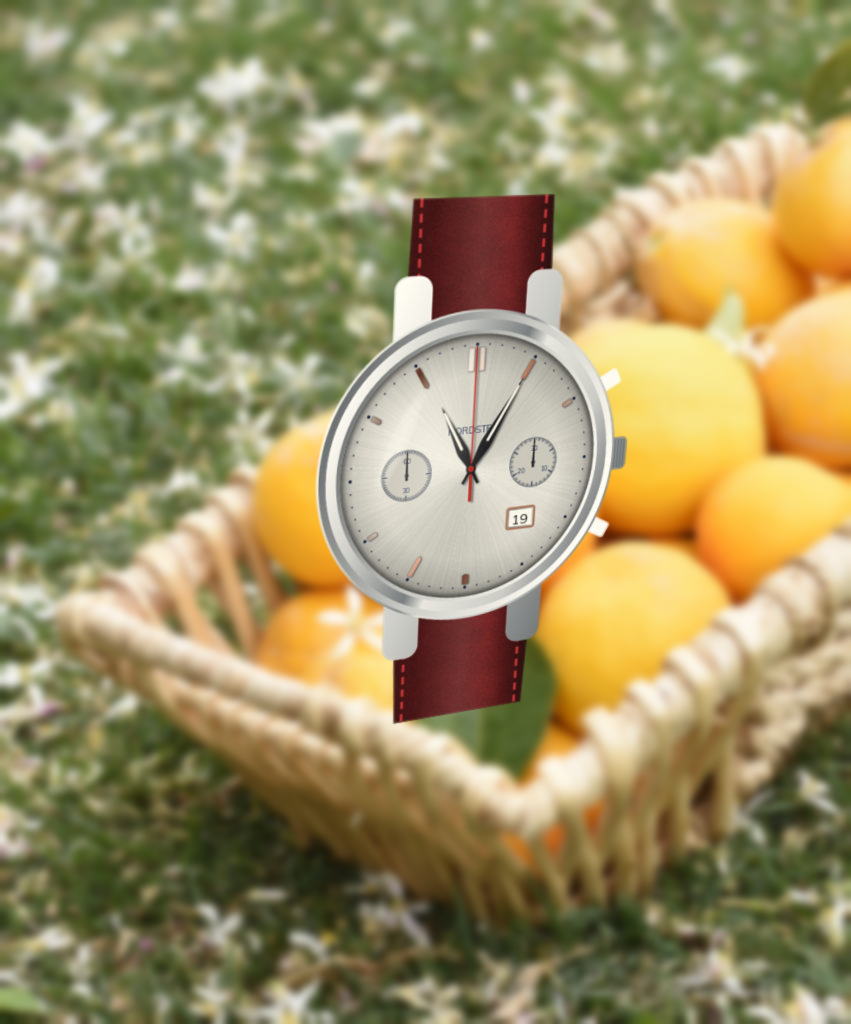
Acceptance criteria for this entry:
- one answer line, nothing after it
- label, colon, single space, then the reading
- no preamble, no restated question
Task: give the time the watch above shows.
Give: 11:05
